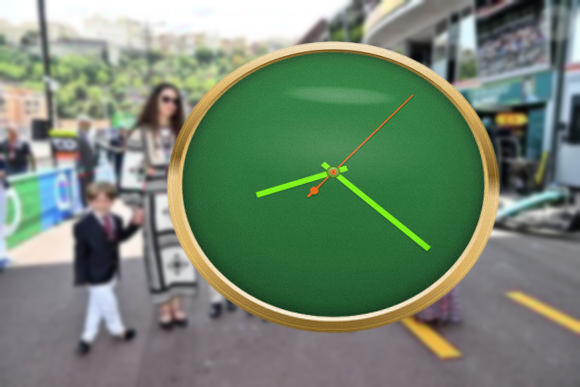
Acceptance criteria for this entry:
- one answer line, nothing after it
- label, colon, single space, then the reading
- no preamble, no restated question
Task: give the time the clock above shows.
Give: 8:22:07
